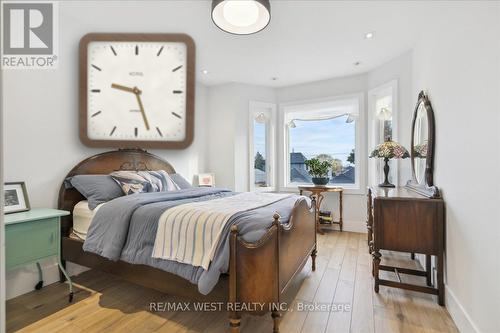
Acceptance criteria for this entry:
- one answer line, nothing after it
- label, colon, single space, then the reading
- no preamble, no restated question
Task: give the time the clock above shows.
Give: 9:27
